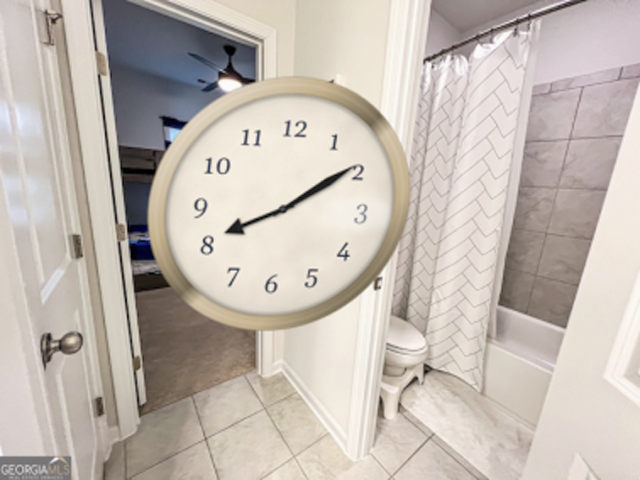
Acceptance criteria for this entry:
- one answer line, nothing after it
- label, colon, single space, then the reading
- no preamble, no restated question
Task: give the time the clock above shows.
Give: 8:09
